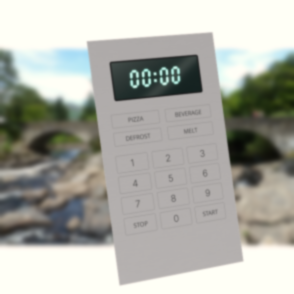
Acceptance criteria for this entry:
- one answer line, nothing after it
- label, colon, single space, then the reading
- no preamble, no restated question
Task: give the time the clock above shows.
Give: 0:00
